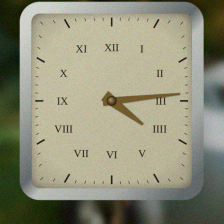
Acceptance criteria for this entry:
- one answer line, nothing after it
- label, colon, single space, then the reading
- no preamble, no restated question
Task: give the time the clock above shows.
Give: 4:14
